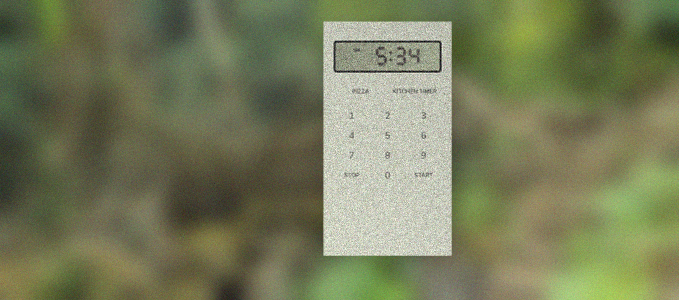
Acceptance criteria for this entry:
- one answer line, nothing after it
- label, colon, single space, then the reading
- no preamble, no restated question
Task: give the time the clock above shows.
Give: 5:34
